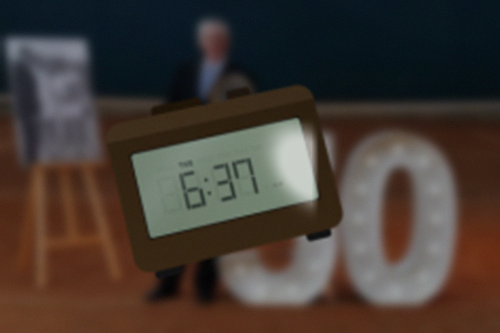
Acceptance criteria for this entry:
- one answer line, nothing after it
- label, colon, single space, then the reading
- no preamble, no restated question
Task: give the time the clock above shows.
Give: 6:37
